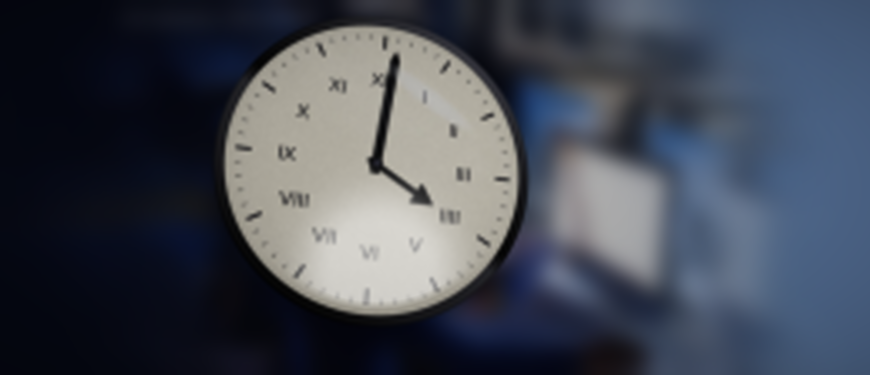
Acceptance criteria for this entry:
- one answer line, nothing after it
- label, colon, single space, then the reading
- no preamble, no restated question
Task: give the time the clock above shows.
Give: 4:01
